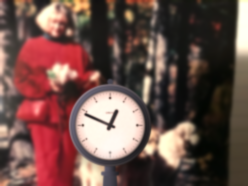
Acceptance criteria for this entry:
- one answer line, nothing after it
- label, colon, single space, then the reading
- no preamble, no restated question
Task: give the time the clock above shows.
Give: 12:49
